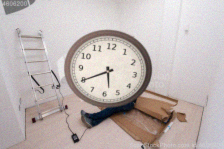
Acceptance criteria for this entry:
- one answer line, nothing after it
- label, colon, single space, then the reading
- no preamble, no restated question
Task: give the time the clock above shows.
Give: 5:40
